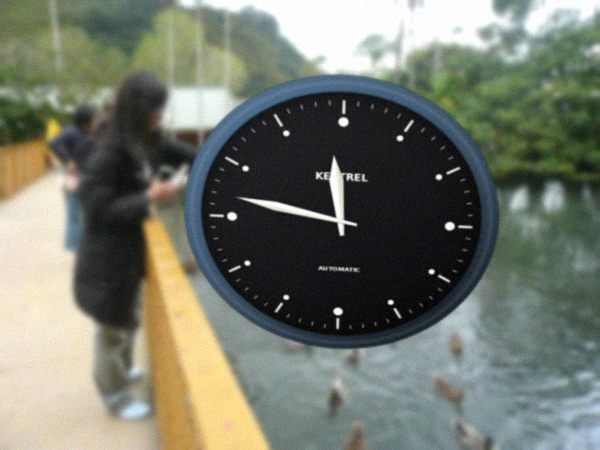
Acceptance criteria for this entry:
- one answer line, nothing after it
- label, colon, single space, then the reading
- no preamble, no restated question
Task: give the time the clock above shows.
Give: 11:47
